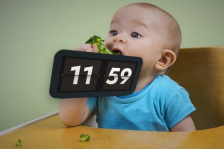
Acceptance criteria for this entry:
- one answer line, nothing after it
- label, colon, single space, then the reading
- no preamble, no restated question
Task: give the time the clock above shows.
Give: 11:59
